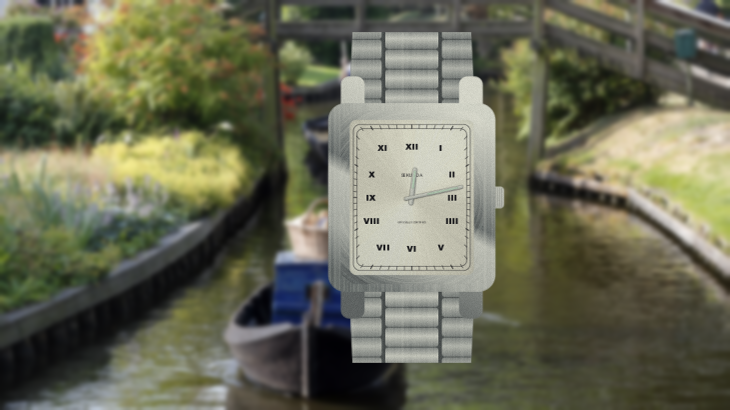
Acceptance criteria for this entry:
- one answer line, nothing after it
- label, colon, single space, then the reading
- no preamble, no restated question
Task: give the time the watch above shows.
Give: 12:13
